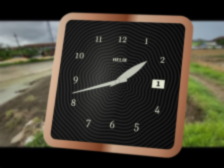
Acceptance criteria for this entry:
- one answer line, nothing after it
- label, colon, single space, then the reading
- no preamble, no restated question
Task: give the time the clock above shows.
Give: 1:42
